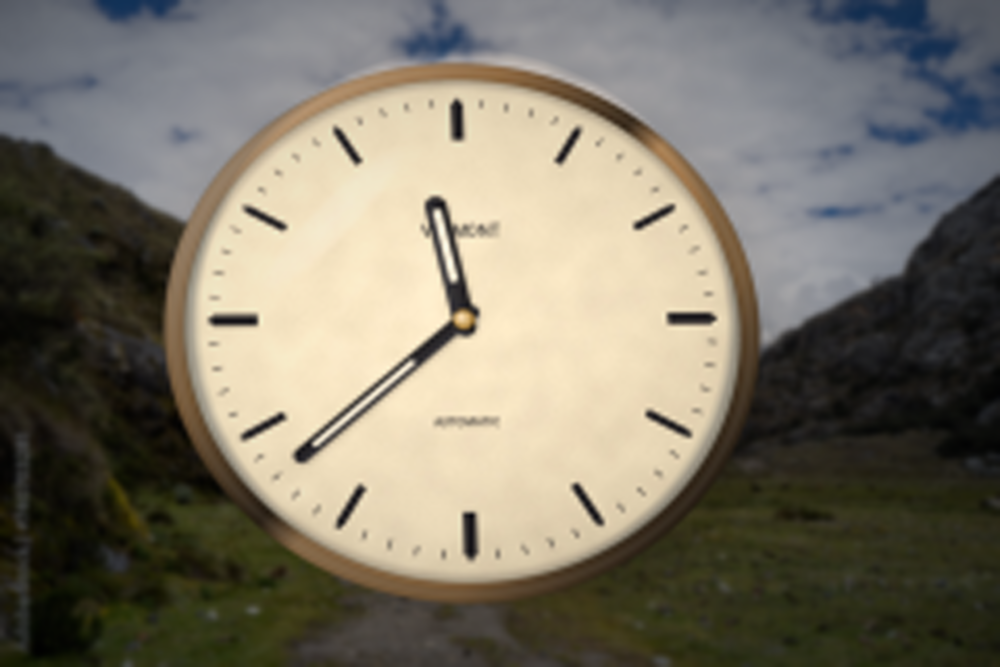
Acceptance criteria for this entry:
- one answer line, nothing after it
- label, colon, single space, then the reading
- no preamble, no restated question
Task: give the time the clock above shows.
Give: 11:38
